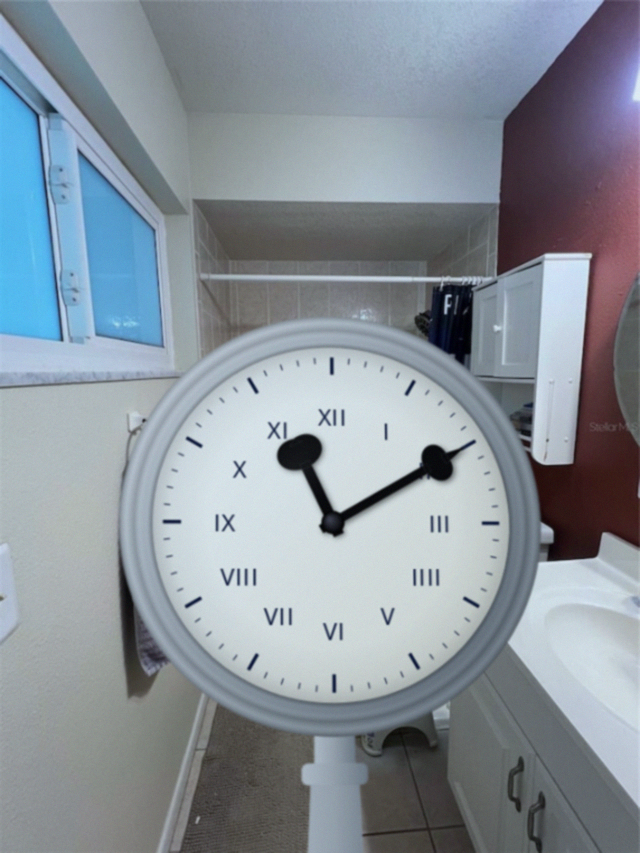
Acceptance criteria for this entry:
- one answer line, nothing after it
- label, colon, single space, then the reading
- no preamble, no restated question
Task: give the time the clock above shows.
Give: 11:10
